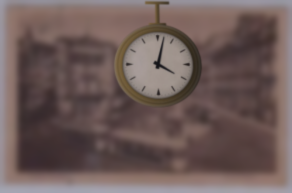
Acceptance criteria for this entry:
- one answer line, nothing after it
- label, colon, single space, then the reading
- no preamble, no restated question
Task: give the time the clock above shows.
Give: 4:02
